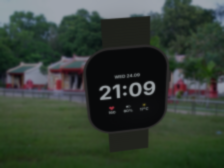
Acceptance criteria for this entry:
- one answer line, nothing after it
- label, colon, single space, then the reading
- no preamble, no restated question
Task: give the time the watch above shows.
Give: 21:09
